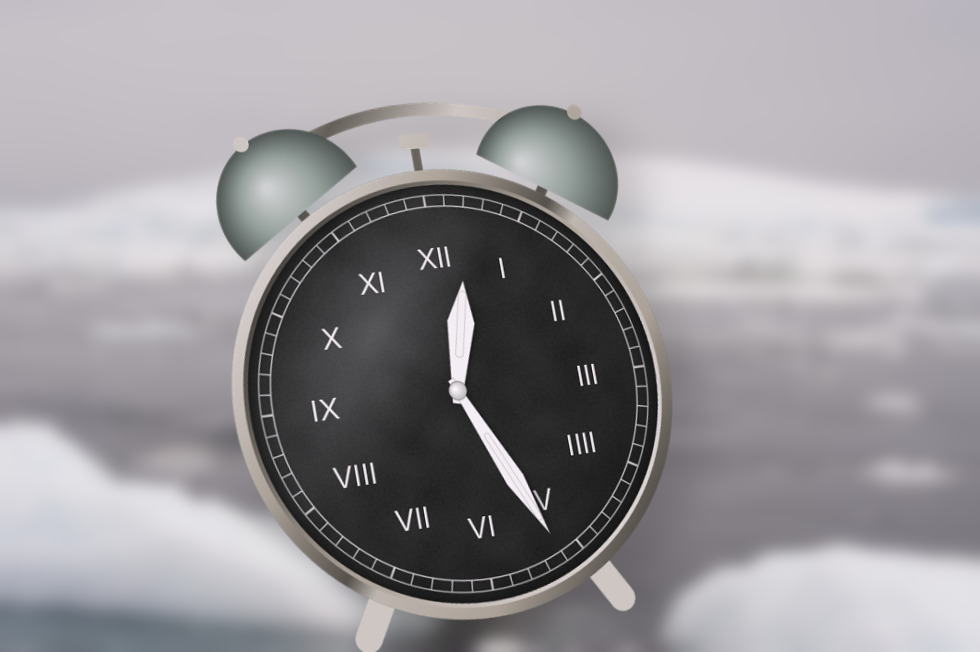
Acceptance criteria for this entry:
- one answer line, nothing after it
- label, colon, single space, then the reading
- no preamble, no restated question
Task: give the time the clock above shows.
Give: 12:26
